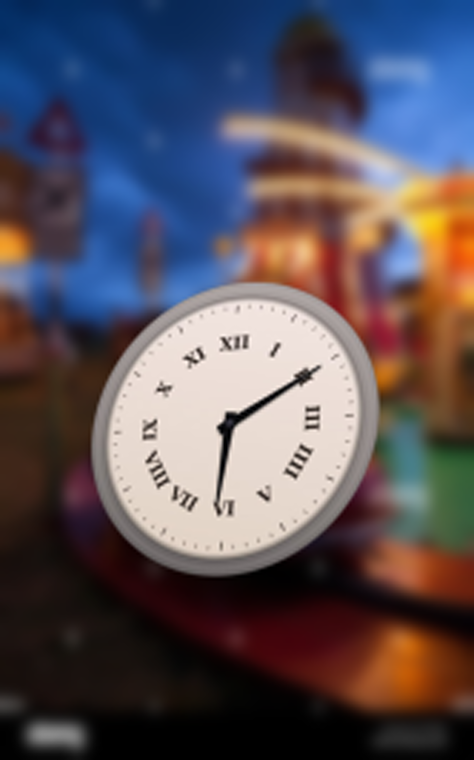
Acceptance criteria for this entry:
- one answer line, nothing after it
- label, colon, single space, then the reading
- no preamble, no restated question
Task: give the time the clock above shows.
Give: 6:10
